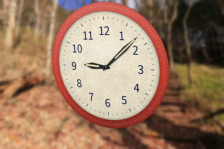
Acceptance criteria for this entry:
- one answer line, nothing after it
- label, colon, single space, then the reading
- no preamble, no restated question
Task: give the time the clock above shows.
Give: 9:08
